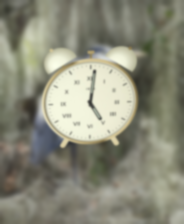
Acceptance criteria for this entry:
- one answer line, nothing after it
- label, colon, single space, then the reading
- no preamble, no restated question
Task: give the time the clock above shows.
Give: 5:01
